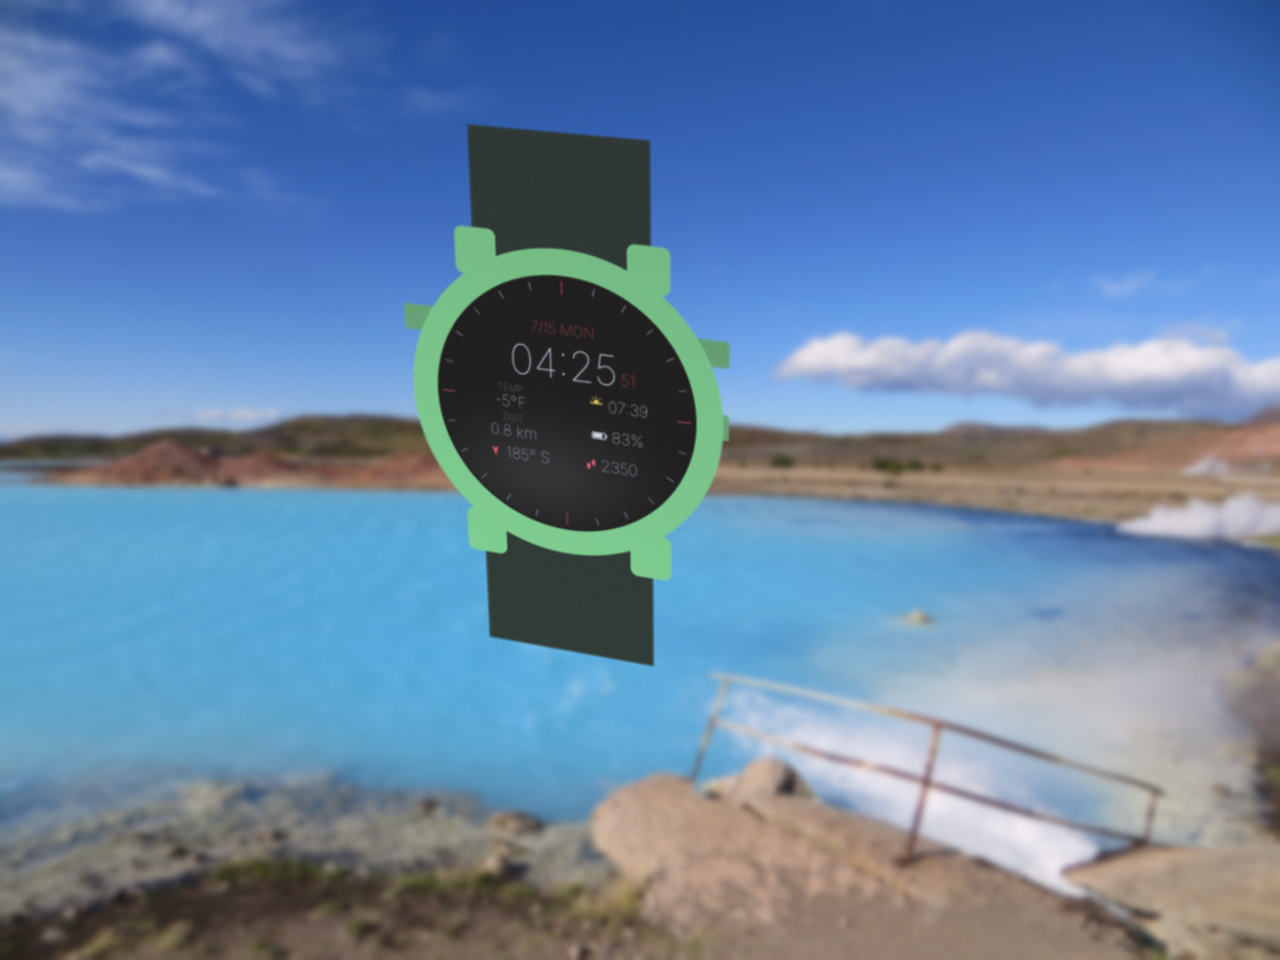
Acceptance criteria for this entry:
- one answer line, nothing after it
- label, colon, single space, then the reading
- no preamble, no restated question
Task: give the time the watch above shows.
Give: 4:25:51
